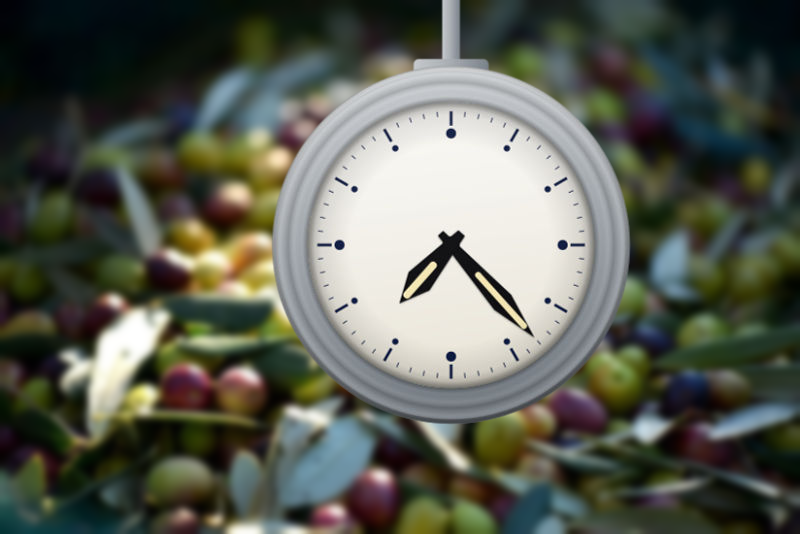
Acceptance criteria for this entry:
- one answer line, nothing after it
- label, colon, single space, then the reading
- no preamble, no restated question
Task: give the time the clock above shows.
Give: 7:23
